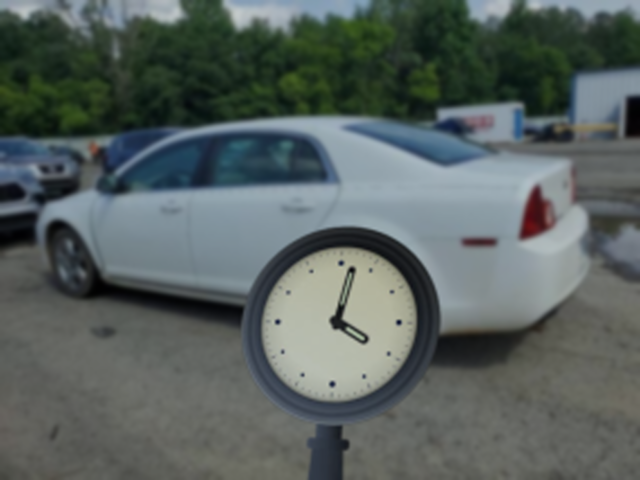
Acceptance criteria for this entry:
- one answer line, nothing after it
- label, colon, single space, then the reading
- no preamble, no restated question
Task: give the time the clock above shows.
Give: 4:02
